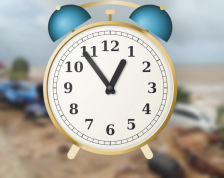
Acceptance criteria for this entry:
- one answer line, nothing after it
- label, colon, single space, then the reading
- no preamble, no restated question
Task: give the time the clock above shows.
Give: 12:54
